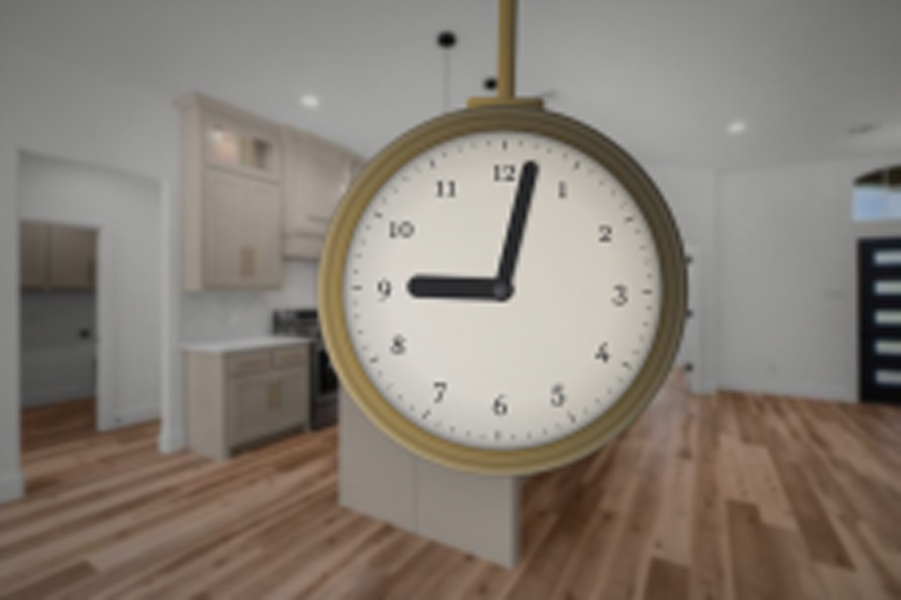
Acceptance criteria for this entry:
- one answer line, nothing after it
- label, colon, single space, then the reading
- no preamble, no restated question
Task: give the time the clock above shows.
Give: 9:02
